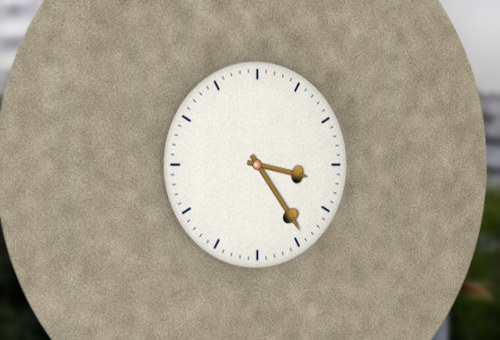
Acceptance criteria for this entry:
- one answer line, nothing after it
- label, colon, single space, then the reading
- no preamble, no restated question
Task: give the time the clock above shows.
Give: 3:24
